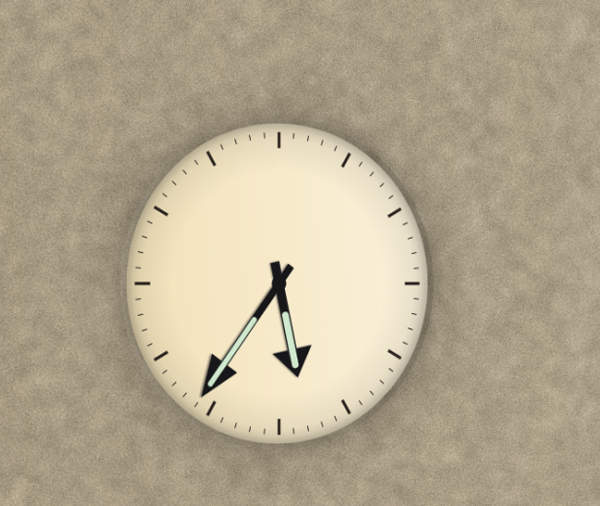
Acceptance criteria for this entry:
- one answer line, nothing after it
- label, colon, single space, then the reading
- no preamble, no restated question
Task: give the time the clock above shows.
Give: 5:36
